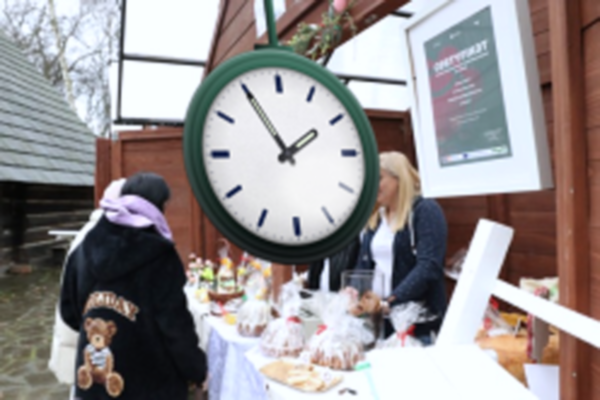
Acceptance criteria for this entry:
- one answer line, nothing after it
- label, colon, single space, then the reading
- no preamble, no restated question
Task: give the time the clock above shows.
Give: 1:55
